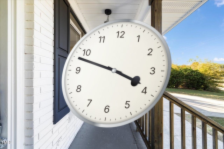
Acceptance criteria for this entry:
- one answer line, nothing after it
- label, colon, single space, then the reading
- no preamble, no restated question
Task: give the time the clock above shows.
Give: 3:48
